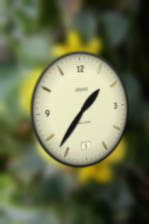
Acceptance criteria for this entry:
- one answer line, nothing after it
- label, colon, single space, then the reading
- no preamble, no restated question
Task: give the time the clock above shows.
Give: 1:37
